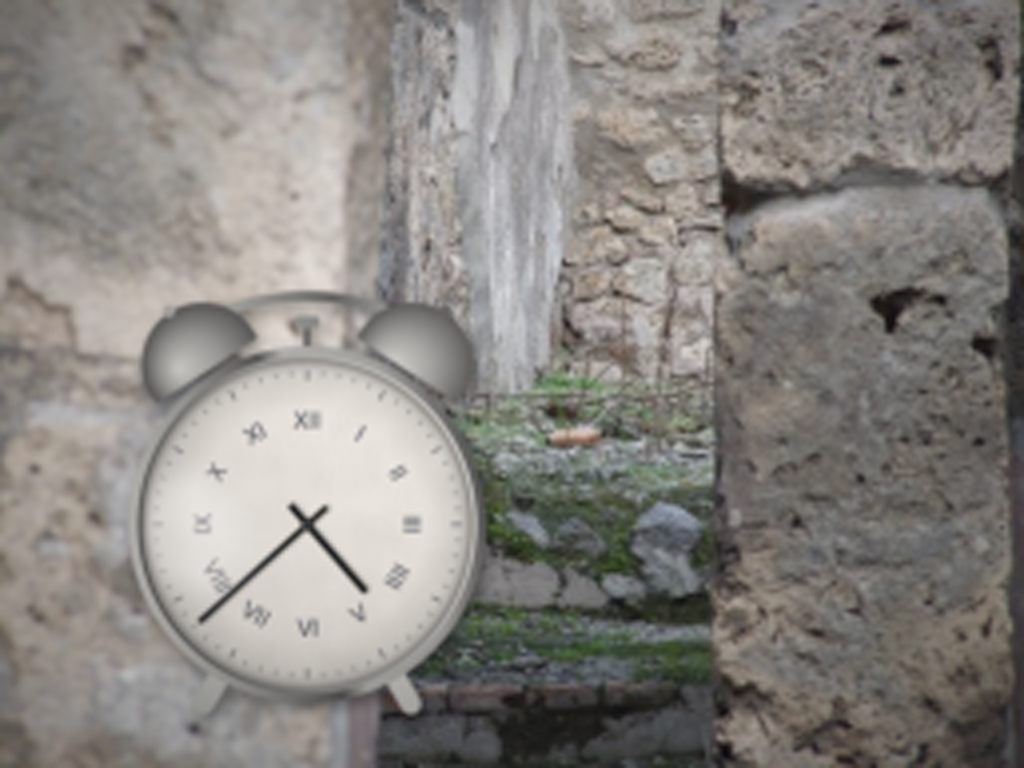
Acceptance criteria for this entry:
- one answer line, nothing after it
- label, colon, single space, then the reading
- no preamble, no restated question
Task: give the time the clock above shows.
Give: 4:38
